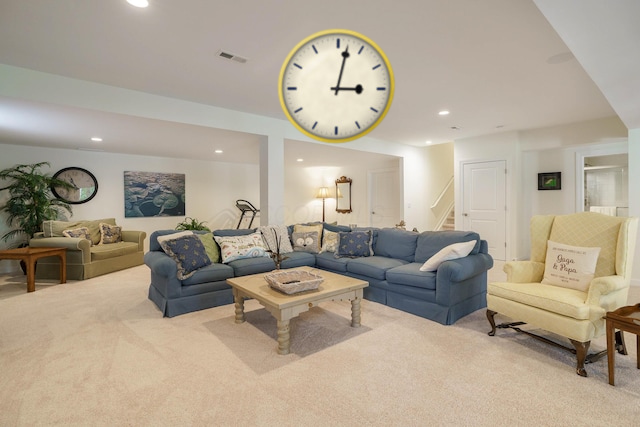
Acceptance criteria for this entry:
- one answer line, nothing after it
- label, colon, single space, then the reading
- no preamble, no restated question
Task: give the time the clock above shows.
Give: 3:02
